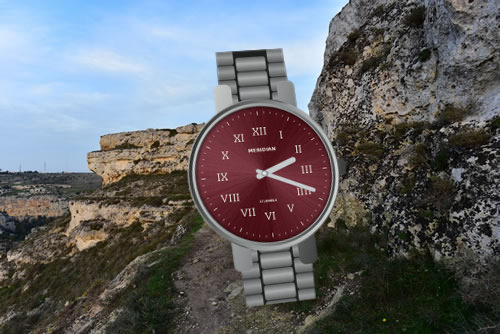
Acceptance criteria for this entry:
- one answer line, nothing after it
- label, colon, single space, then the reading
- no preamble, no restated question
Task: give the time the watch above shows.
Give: 2:19
